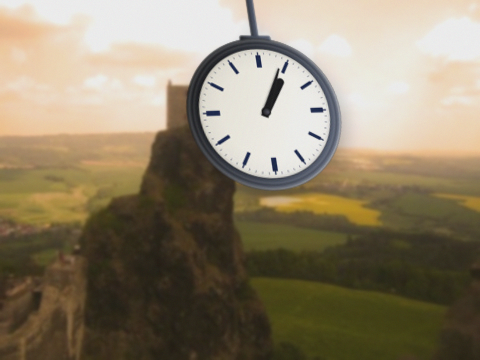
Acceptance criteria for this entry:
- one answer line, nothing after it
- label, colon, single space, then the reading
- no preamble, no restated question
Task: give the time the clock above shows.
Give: 1:04
